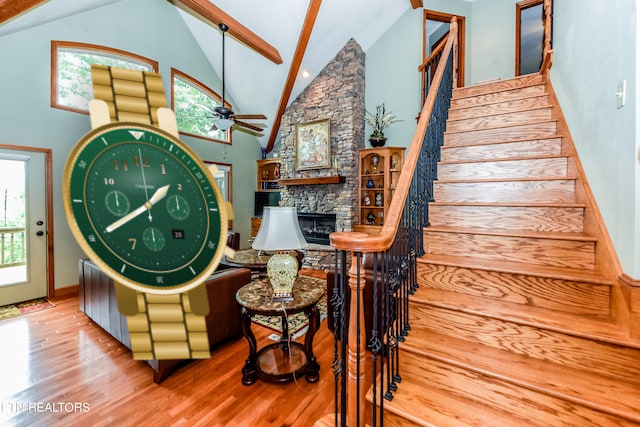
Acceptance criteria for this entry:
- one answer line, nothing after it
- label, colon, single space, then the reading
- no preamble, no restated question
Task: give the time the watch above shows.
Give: 1:40
